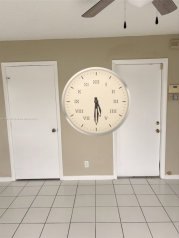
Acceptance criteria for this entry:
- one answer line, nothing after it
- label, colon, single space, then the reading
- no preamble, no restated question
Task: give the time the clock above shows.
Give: 5:30
